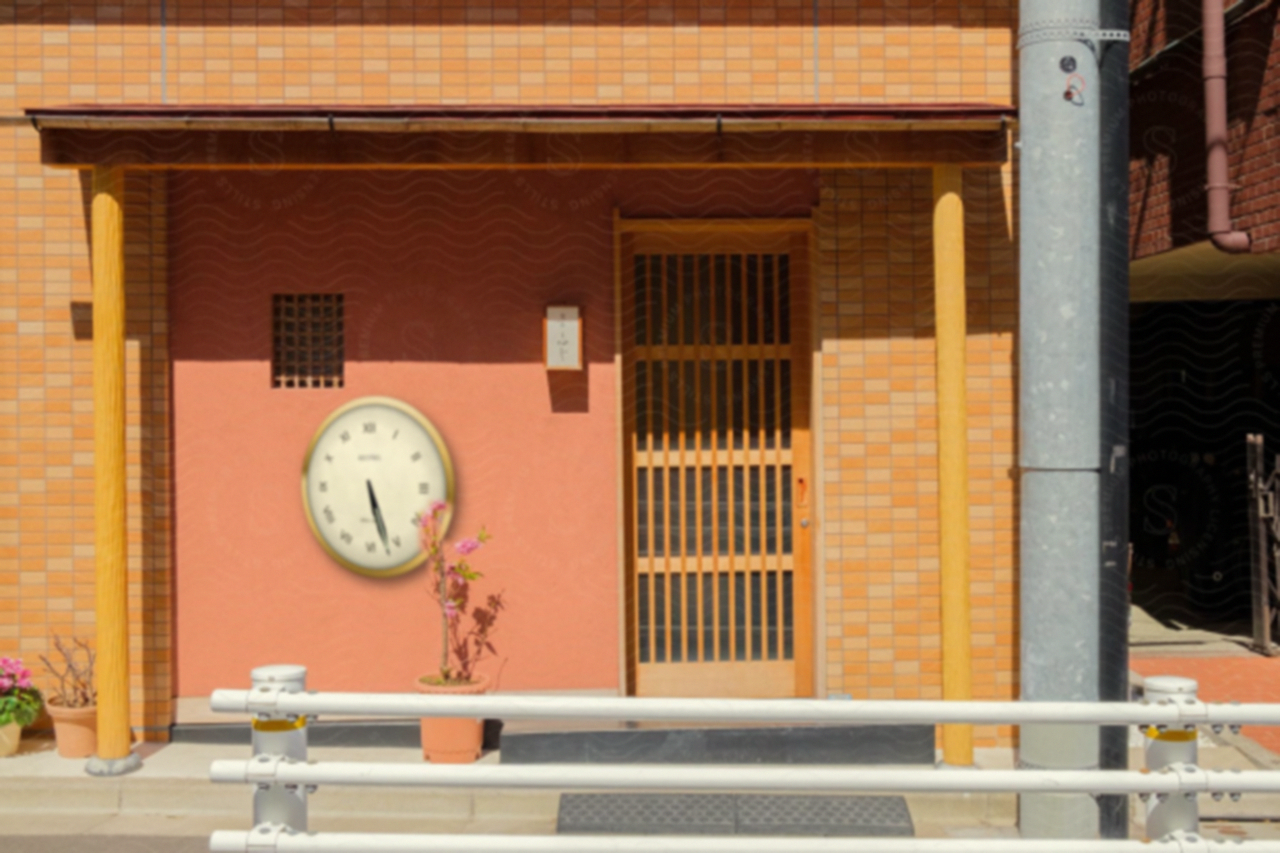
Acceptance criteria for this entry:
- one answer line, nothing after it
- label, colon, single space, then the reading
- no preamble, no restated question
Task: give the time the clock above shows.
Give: 5:27
